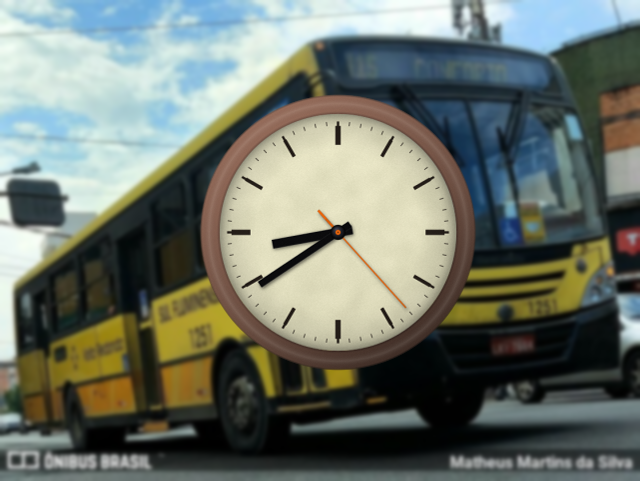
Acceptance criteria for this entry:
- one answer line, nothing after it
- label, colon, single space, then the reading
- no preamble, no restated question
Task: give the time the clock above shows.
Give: 8:39:23
